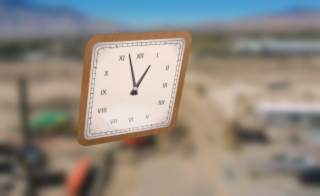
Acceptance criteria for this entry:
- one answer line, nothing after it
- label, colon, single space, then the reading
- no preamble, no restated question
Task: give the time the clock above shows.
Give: 12:57
